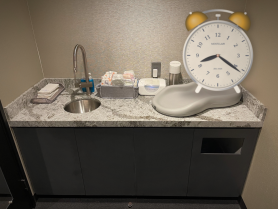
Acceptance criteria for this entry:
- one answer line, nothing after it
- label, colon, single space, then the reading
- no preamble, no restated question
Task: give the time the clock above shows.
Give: 8:21
